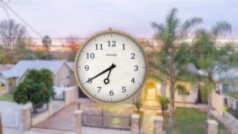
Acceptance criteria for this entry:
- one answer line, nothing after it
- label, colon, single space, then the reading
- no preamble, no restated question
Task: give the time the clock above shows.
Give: 6:40
